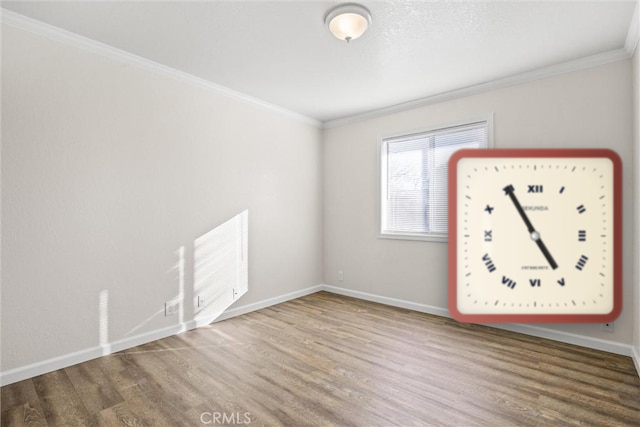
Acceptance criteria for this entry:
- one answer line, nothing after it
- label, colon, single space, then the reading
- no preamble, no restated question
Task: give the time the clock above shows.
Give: 4:55
